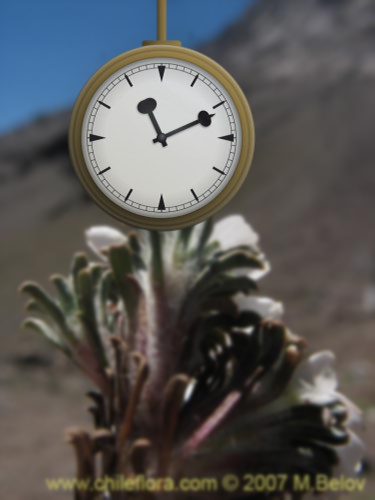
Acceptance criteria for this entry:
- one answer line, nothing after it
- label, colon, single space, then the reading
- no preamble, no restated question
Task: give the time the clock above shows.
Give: 11:11
